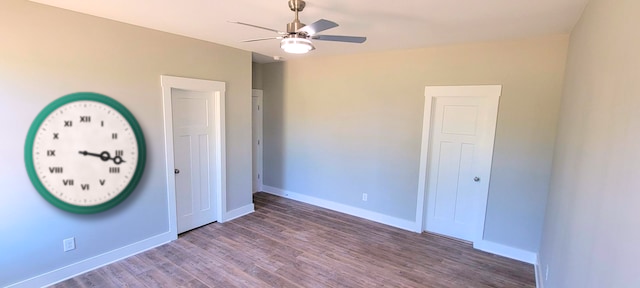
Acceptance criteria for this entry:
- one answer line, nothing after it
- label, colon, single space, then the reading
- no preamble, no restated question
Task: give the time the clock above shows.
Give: 3:17
